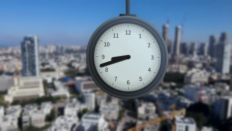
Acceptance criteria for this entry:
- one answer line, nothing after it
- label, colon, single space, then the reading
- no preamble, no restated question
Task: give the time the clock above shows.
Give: 8:42
